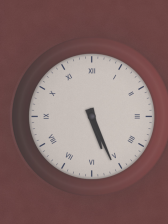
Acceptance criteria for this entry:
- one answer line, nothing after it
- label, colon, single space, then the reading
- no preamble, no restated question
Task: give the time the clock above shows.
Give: 5:26
